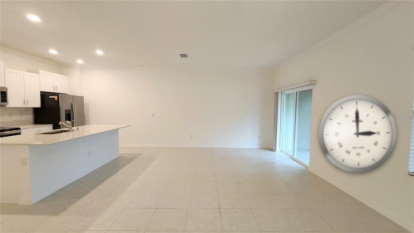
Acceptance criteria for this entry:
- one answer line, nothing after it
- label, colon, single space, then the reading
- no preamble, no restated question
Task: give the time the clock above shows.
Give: 3:00
